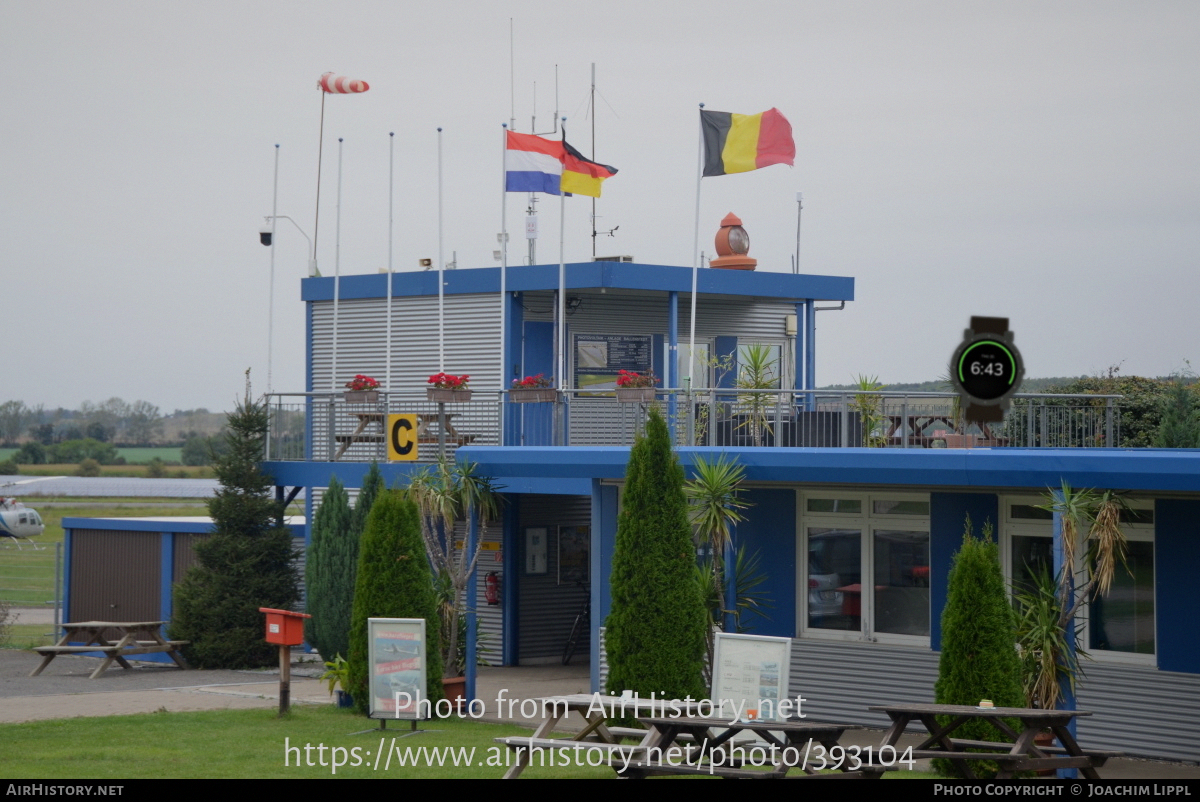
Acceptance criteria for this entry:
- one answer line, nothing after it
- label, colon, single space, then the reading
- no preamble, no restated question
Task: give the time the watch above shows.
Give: 6:43
